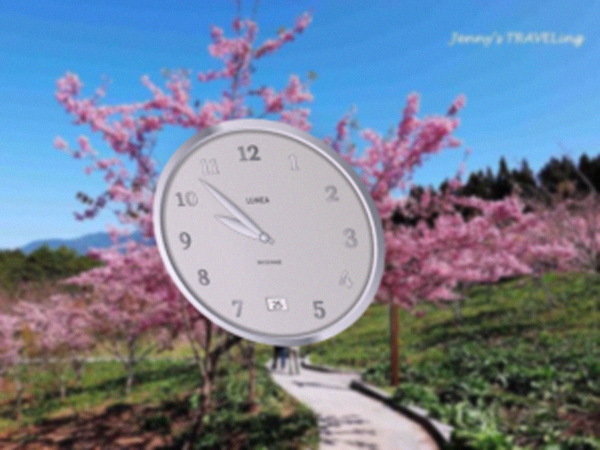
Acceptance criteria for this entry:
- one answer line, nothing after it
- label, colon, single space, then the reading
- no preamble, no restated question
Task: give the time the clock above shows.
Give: 9:53
